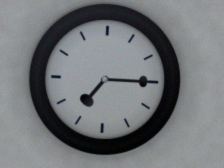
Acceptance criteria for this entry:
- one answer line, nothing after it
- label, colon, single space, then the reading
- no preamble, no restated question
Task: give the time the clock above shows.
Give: 7:15
